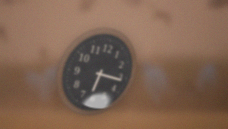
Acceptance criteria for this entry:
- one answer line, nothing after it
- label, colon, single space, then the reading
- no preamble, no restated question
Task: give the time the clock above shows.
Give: 6:16
